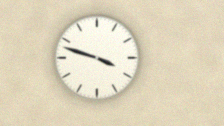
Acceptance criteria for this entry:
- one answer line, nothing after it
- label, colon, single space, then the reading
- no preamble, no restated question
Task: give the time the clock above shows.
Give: 3:48
